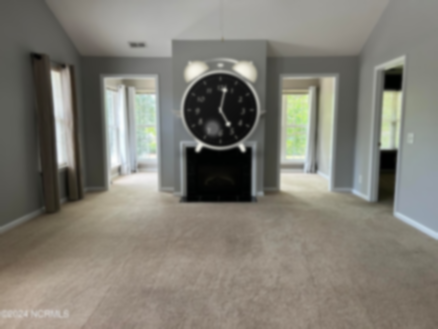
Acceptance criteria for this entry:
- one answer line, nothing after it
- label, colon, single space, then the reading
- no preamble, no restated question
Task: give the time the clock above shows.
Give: 5:02
